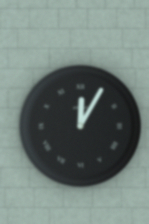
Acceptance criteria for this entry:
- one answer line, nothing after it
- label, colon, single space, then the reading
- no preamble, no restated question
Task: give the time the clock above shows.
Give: 12:05
